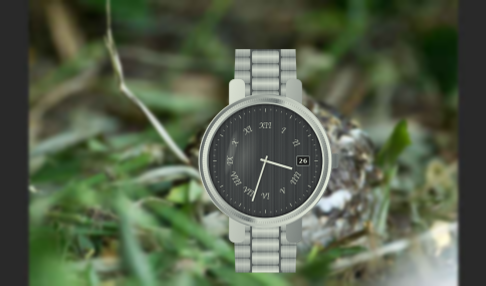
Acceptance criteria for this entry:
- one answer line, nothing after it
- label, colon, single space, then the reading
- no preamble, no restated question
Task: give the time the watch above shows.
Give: 3:33
